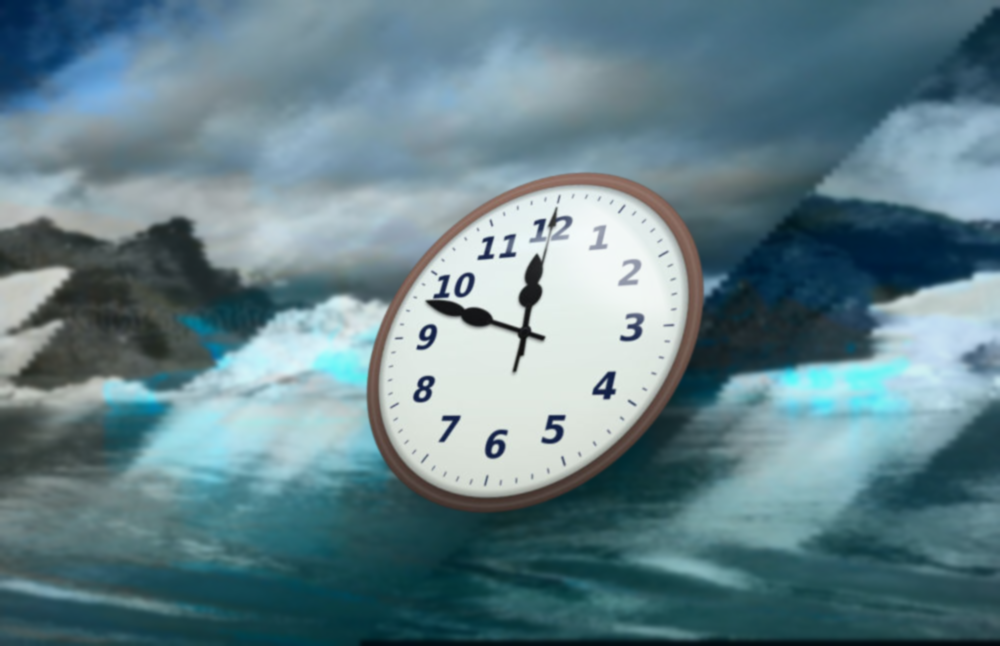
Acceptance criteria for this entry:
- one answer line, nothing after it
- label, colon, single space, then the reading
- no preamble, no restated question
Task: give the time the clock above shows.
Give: 11:48:00
